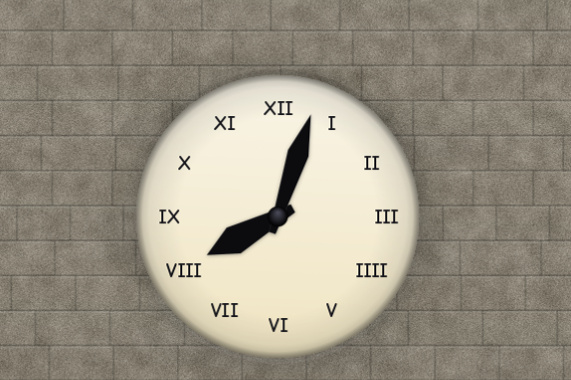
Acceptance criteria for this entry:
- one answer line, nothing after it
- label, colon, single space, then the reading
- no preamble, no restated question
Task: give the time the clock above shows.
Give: 8:03
